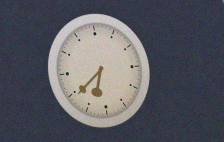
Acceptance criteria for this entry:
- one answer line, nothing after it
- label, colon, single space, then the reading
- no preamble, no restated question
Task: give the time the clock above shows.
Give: 6:39
